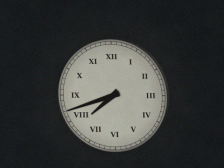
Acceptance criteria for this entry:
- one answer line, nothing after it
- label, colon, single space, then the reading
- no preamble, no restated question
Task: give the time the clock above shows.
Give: 7:42
